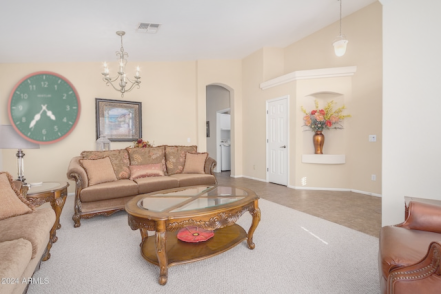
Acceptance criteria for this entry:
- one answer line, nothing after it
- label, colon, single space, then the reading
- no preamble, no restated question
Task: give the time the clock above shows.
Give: 4:36
